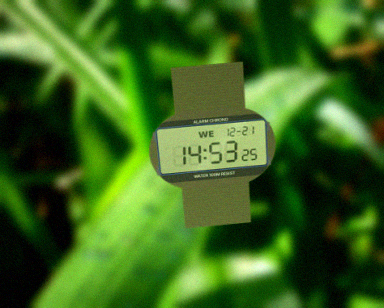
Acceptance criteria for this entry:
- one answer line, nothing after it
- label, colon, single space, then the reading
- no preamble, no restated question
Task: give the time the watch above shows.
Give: 14:53:25
